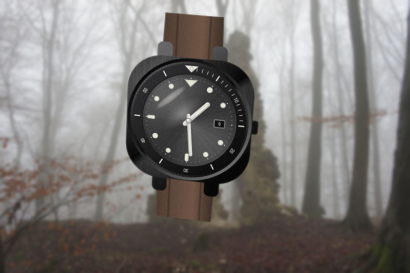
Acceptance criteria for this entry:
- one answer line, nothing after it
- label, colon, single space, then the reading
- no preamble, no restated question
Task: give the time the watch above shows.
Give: 1:29
